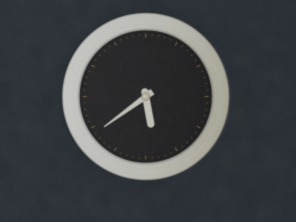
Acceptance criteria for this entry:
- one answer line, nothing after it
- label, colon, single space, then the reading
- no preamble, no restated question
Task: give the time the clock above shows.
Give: 5:39
